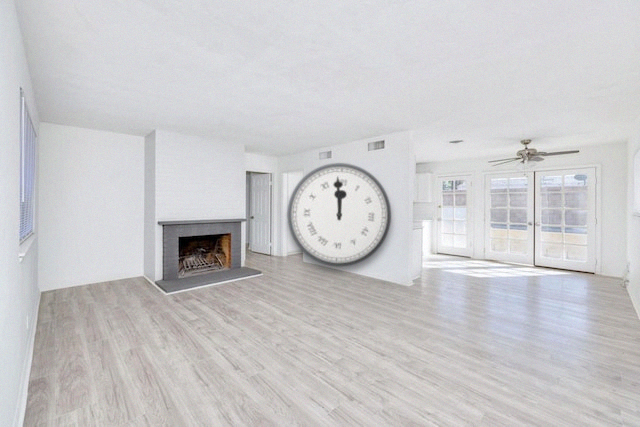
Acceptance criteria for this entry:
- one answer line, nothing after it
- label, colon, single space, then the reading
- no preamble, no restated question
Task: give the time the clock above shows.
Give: 11:59
